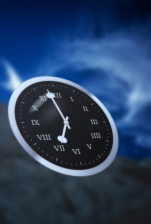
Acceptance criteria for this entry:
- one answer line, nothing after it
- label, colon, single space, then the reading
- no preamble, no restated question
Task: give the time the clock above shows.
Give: 6:58
